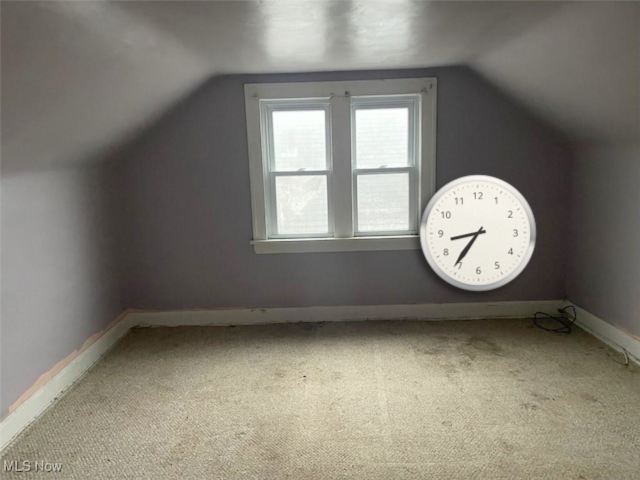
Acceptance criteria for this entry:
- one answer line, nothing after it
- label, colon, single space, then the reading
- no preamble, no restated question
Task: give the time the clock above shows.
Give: 8:36
